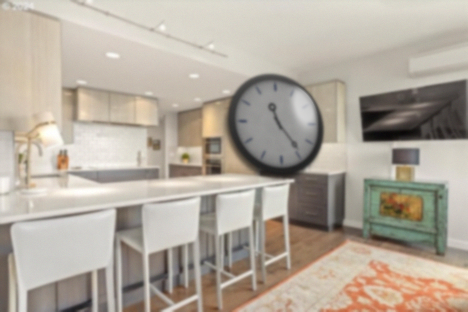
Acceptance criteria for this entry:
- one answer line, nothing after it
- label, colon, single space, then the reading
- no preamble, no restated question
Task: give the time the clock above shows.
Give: 11:24
